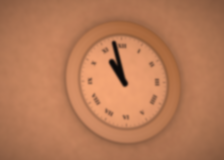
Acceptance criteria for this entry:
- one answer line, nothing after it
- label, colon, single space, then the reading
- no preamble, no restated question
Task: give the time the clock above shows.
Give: 10:58
